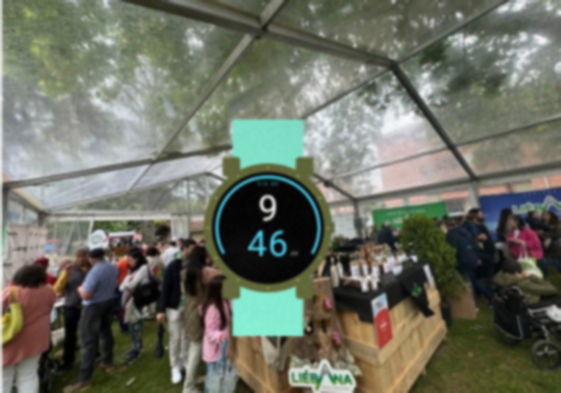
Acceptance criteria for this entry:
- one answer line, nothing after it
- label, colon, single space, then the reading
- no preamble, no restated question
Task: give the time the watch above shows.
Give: 9:46
